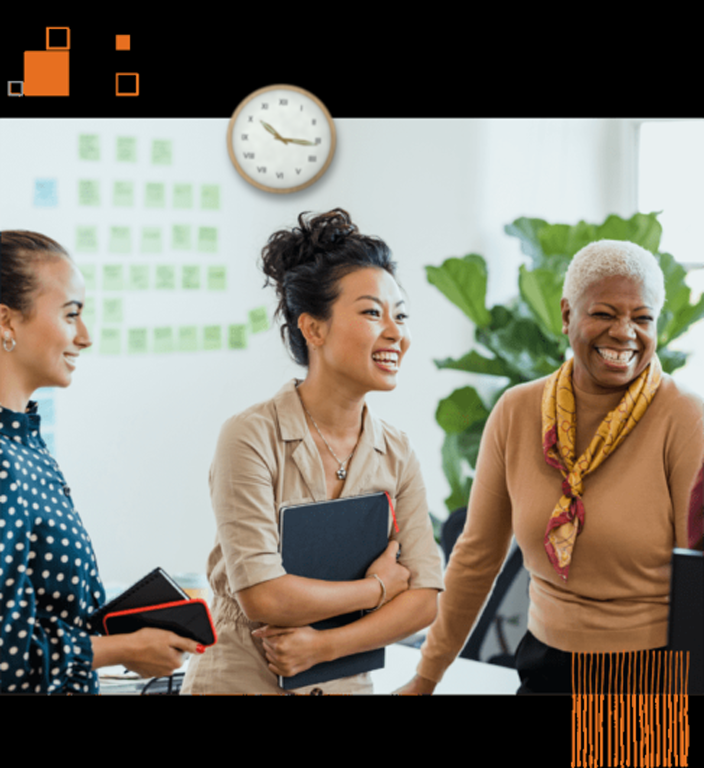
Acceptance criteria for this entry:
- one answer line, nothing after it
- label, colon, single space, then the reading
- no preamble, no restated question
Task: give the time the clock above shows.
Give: 10:16
